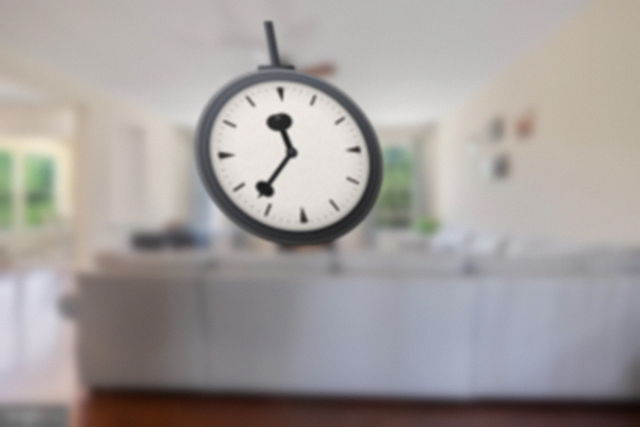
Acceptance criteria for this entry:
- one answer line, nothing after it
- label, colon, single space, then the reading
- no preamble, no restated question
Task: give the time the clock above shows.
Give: 11:37
